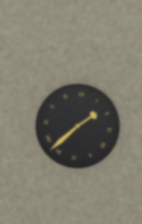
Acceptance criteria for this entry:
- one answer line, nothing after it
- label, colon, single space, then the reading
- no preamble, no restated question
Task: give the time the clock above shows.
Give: 1:37
